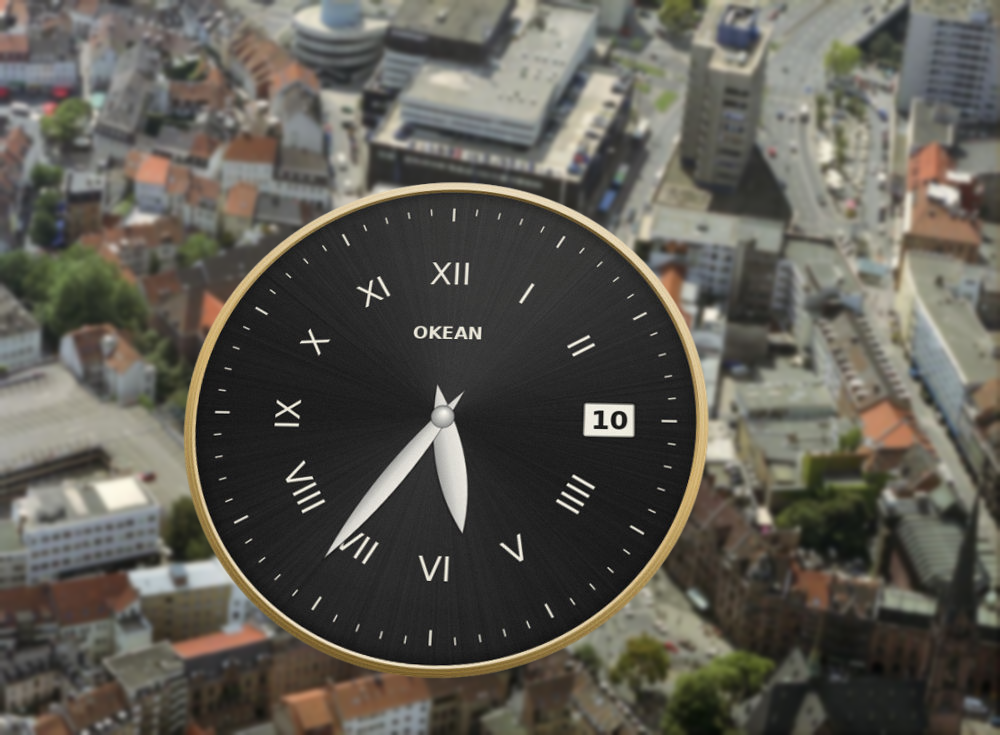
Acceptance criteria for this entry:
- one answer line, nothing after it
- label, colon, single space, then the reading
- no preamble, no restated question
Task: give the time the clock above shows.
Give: 5:36
